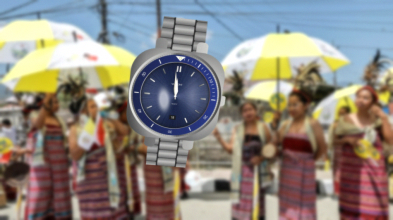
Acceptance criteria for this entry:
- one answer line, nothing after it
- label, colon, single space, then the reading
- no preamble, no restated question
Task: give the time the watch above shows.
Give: 11:59
